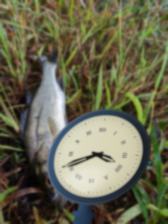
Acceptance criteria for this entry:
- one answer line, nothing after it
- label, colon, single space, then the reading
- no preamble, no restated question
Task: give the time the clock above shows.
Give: 3:41
